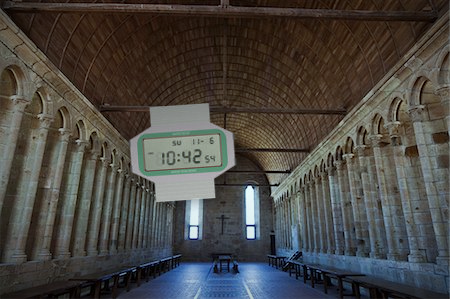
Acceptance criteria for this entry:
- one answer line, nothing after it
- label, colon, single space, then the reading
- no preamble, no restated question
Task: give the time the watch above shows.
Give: 10:42
